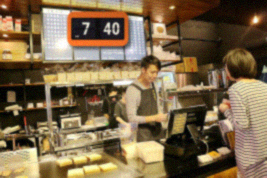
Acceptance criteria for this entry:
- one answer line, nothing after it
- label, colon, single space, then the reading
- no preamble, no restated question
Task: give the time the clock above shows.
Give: 7:40
